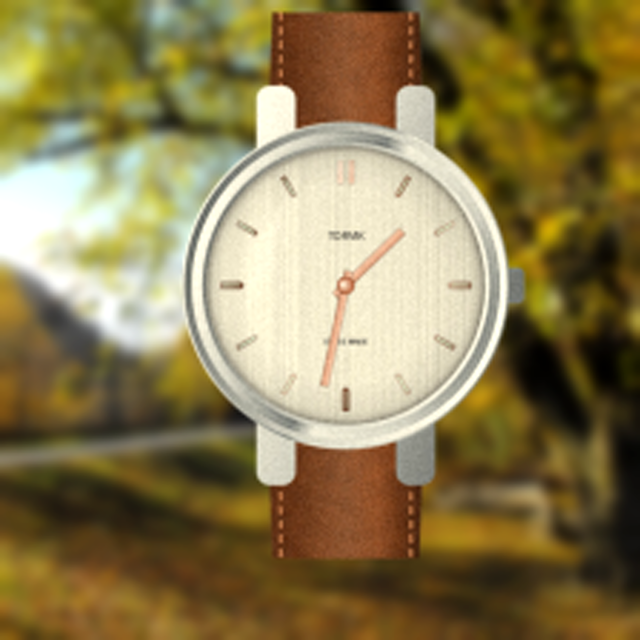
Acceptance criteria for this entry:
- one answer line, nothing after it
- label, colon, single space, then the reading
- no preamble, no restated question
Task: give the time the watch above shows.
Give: 1:32
